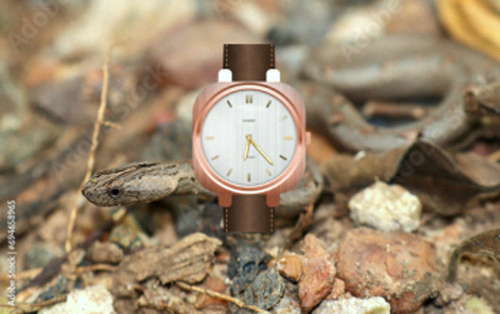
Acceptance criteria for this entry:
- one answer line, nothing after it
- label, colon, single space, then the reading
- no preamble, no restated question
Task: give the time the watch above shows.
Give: 6:23
